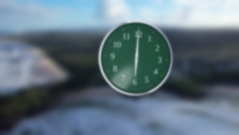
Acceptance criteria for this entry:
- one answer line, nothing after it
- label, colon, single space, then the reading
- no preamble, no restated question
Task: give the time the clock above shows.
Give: 6:00
